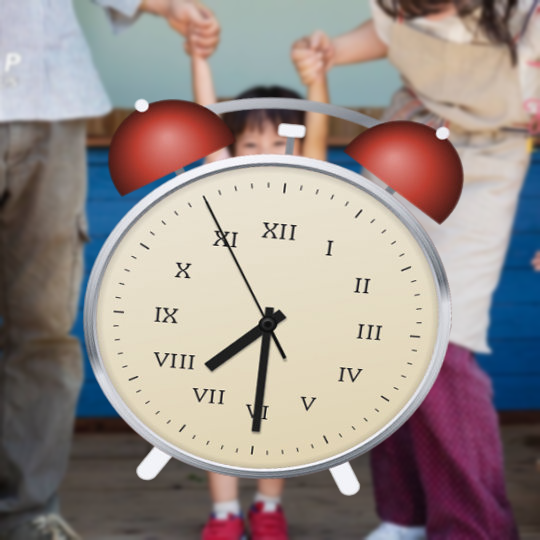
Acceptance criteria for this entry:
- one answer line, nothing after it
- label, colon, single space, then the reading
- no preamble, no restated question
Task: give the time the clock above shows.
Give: 7:29:55
